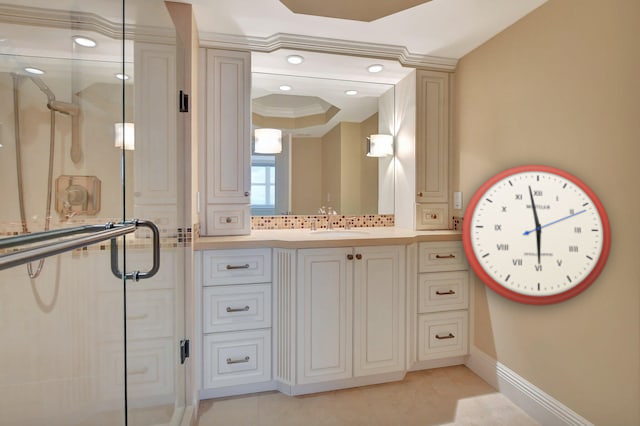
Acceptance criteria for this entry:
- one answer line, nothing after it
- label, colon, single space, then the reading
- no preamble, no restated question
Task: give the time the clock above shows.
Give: 5:58:11
